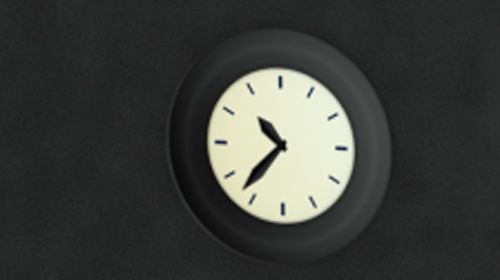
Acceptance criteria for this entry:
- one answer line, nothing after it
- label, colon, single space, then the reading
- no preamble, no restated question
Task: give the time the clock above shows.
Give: 10:37
